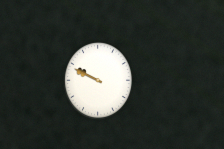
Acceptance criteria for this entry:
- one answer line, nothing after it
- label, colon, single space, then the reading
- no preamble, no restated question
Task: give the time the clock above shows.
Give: 9:49
